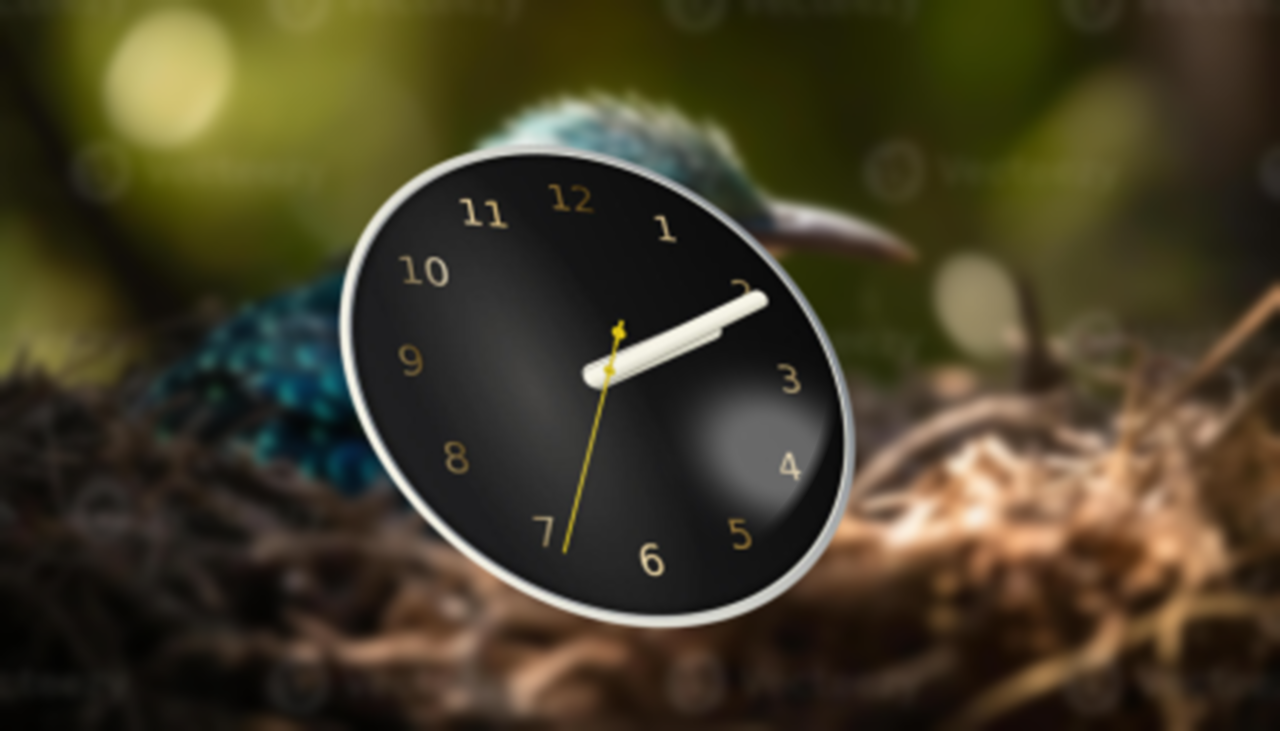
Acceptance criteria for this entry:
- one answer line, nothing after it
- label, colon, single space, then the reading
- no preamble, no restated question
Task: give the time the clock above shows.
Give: 2:10:34
